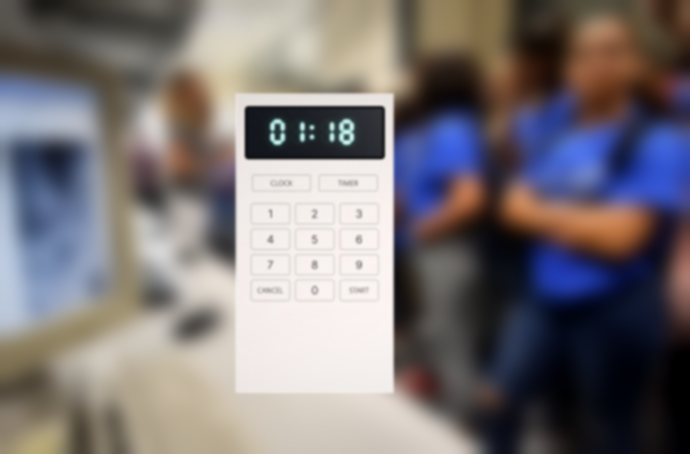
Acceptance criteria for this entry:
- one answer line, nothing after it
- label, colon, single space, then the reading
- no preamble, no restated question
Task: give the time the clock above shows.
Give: 1:18
